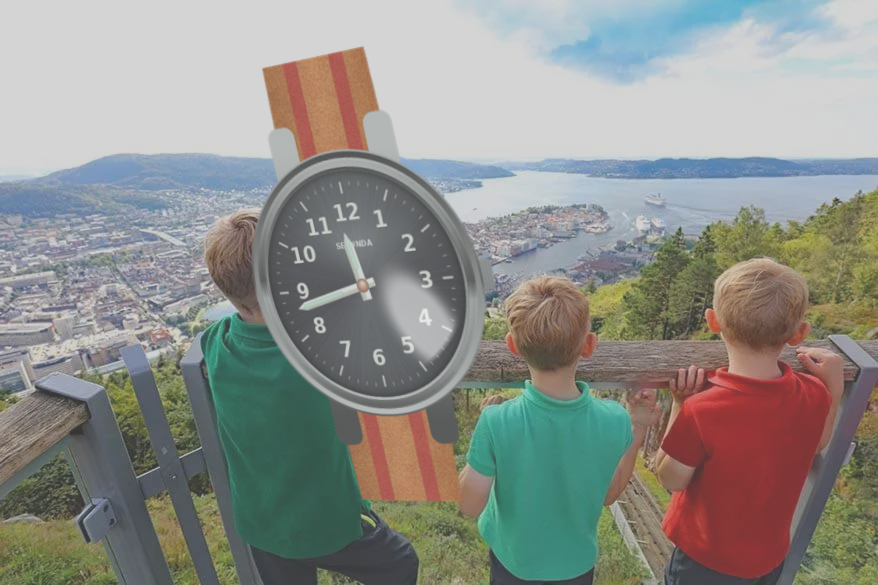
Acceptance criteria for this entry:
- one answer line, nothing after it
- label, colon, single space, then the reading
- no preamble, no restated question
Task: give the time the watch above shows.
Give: 11:43
